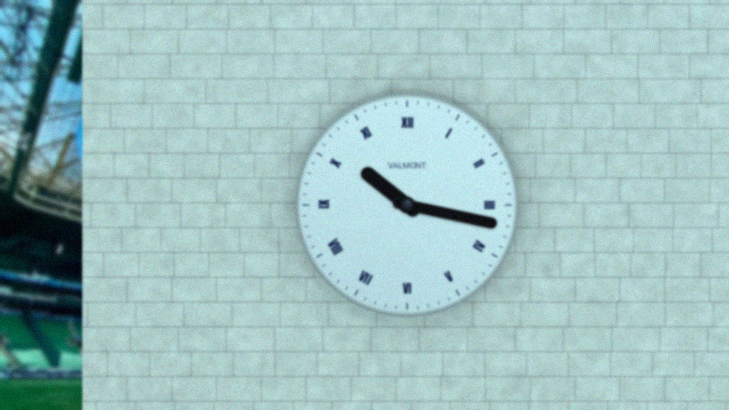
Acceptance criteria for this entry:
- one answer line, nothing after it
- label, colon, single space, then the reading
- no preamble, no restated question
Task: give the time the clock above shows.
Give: 10:17
